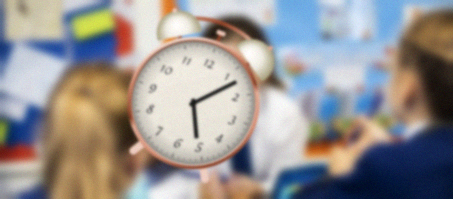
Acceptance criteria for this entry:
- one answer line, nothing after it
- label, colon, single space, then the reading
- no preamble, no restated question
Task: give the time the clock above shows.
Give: 5:07
